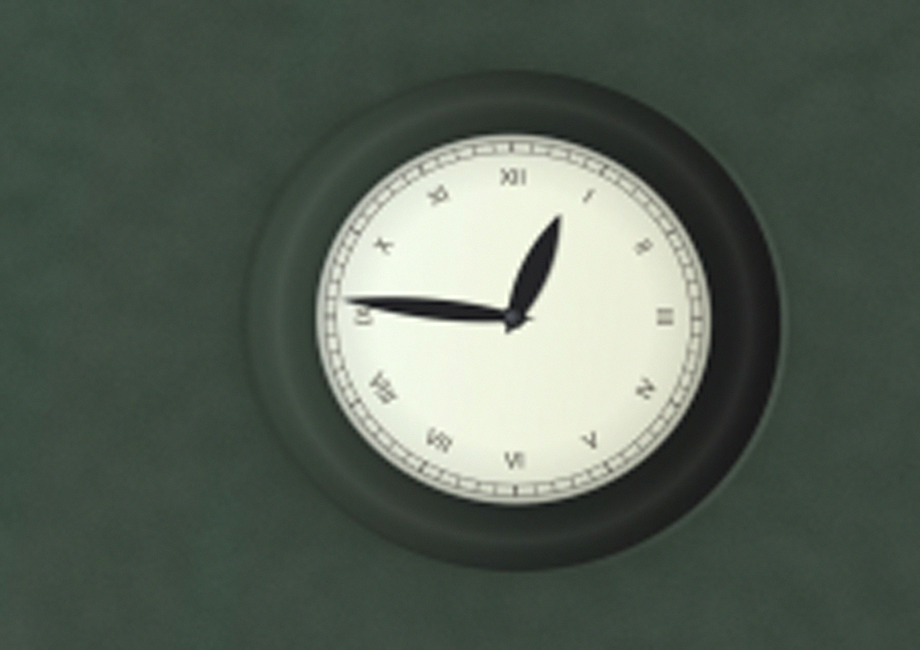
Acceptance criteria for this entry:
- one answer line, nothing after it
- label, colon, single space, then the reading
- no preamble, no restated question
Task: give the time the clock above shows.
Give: 12:46
